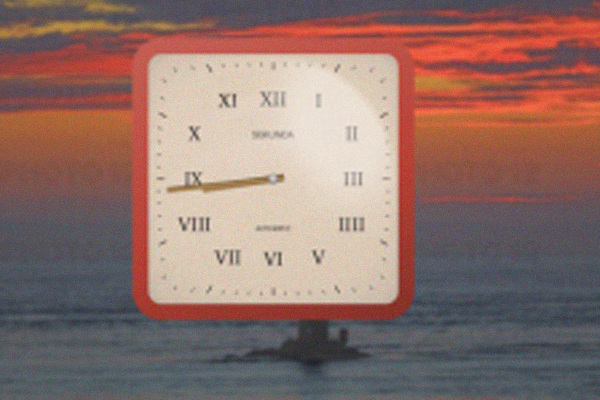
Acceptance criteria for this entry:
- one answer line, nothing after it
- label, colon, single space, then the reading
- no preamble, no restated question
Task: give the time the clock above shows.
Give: 8:44
